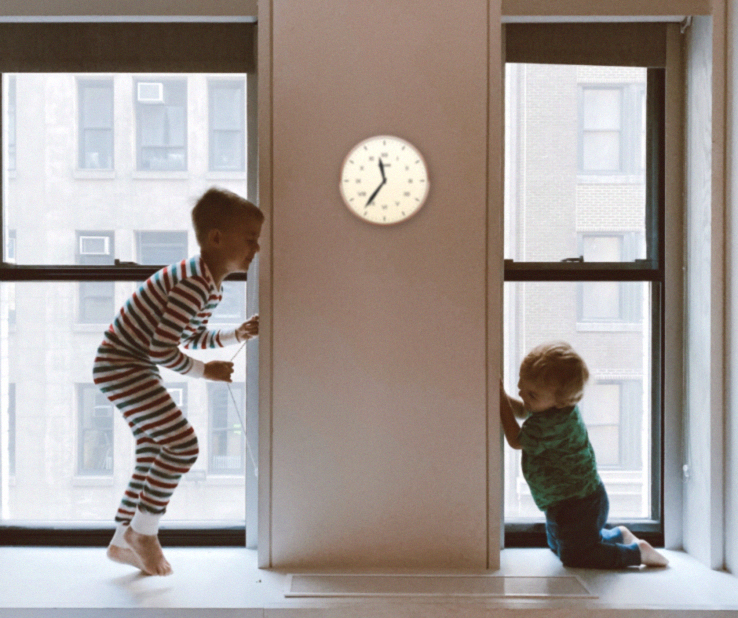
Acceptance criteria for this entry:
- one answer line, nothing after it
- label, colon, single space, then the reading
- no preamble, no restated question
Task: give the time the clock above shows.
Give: 11:36
